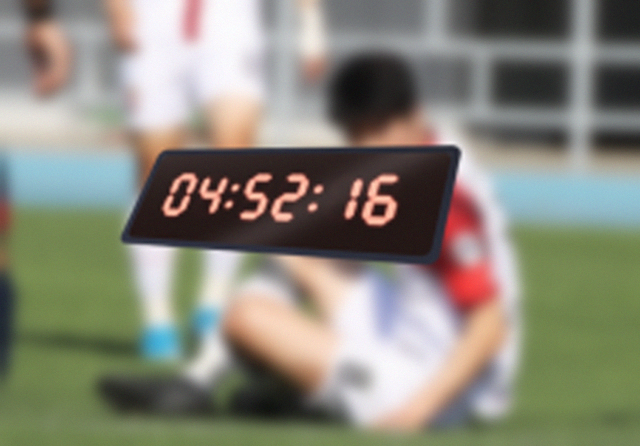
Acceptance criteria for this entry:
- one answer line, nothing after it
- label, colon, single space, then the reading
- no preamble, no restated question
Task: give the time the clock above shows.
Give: 4:52:16
